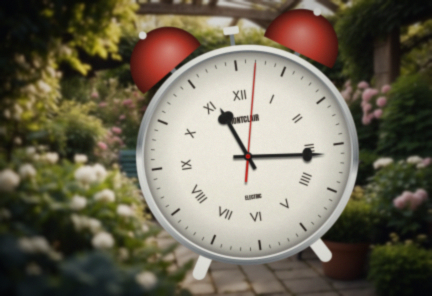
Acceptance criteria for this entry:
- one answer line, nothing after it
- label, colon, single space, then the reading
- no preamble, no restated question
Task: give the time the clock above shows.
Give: 11:16:02
